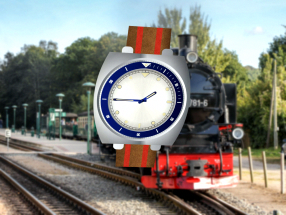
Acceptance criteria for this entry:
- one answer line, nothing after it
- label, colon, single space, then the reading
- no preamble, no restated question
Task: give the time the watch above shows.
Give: 1:45
